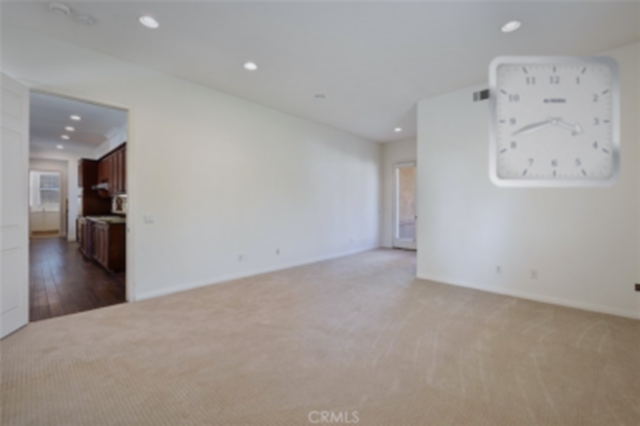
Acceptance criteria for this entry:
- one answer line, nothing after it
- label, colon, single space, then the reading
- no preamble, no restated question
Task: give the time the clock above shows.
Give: 3:42
